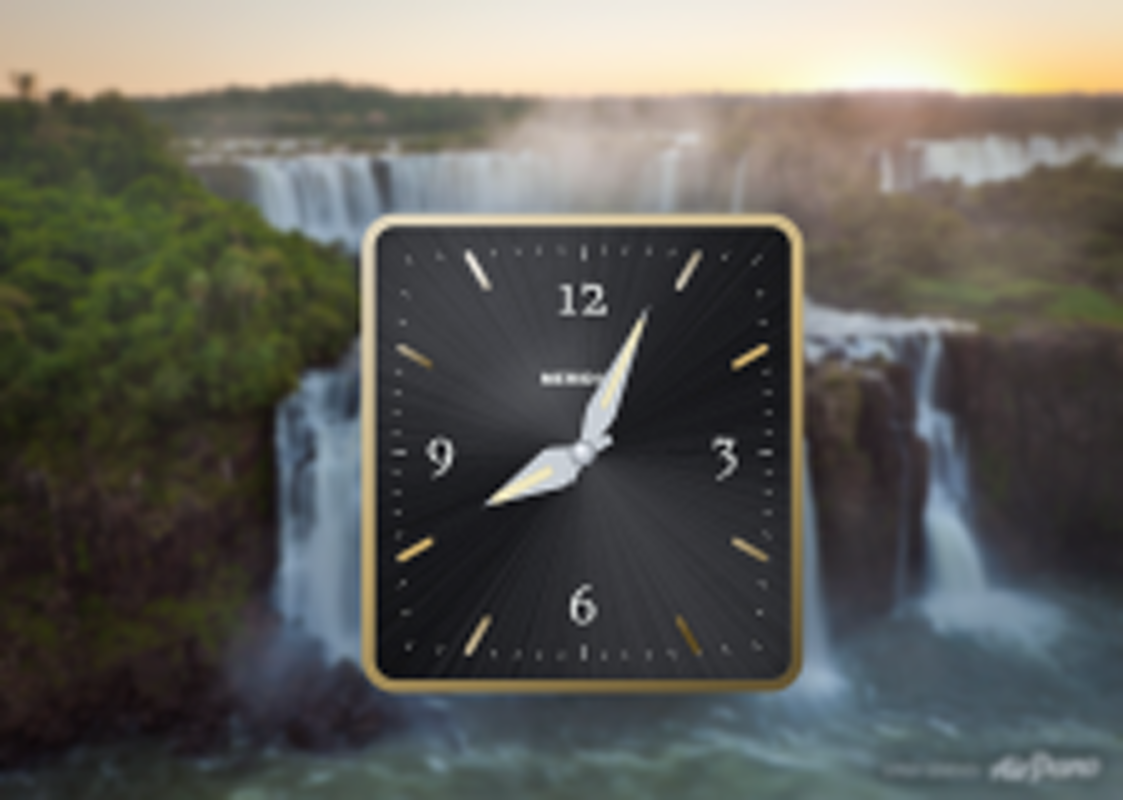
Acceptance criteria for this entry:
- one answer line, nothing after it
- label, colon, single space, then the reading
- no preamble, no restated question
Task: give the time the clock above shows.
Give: 8:04
